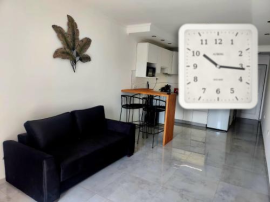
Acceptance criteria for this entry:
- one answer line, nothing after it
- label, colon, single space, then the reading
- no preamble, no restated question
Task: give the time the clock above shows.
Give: 10:16
